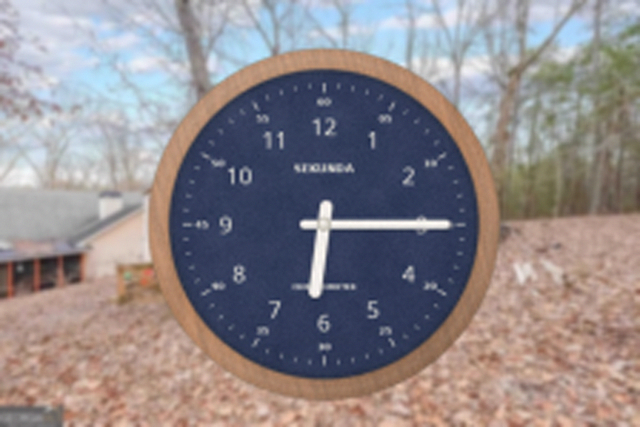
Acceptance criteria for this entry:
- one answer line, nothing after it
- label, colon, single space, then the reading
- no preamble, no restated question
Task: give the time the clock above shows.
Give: 6:15
